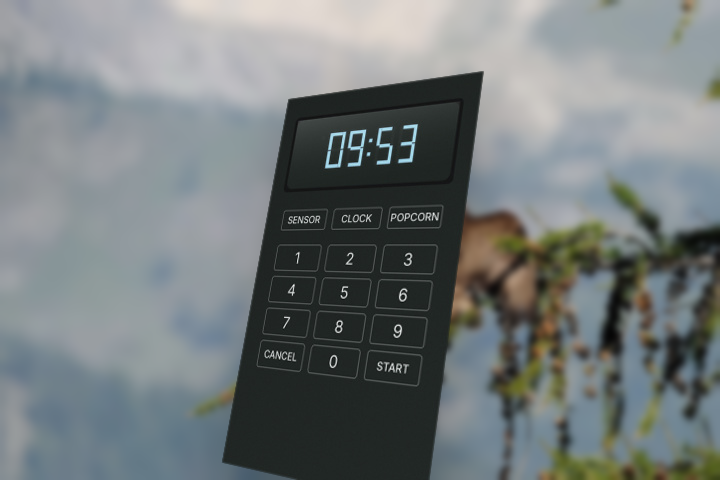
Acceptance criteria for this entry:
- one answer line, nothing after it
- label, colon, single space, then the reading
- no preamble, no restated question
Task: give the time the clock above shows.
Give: 9:53
